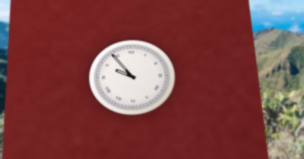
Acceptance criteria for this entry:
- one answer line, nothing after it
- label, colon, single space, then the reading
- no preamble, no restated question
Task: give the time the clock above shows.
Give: 9:54
